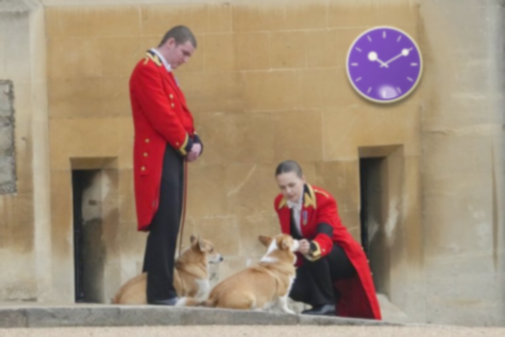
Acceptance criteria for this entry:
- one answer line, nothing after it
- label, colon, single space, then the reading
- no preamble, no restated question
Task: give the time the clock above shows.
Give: 10:10
